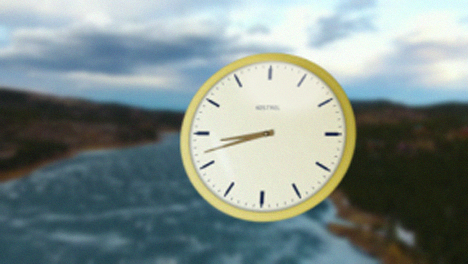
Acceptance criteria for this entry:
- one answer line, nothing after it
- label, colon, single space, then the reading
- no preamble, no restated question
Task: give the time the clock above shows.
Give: 8:42
